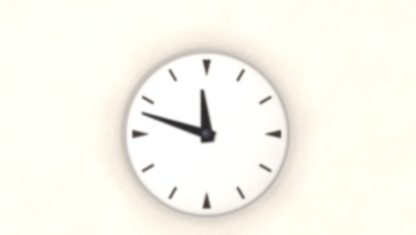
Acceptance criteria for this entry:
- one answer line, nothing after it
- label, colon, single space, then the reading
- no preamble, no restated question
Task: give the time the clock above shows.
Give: 11:48
